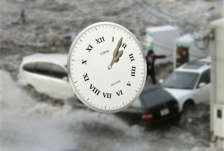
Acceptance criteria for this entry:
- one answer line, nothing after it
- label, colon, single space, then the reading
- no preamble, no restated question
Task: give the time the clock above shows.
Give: 2:08
